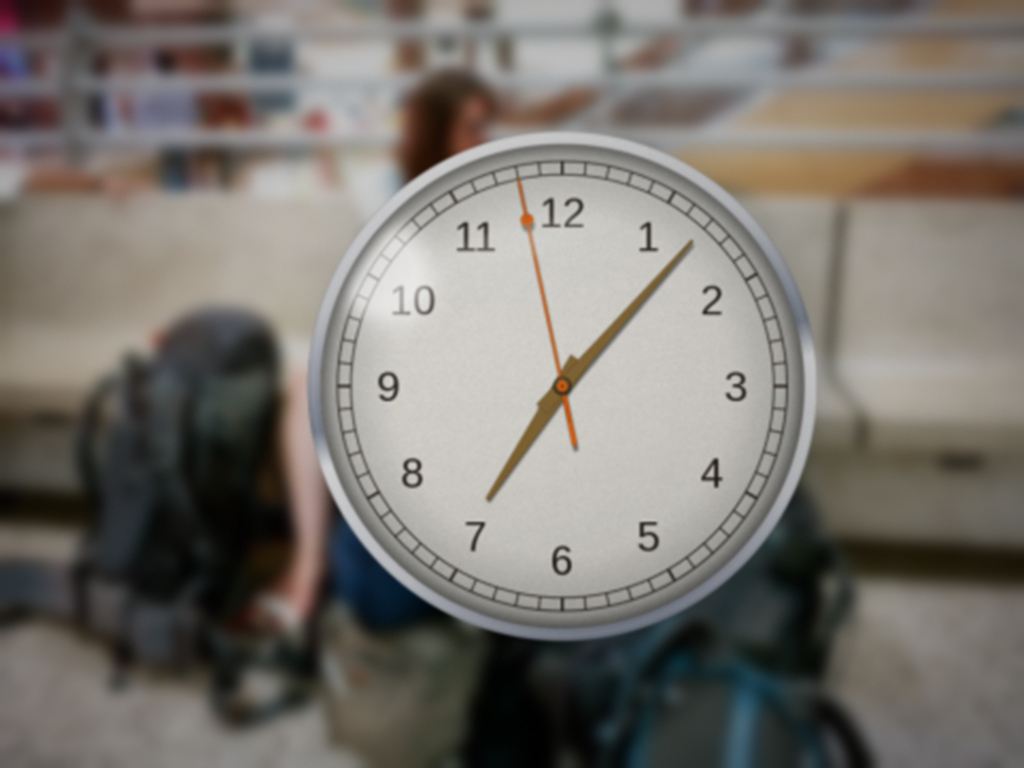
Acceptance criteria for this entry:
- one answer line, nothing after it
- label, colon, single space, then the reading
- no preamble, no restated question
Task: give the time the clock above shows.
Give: 7:06:58
